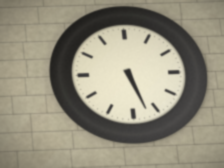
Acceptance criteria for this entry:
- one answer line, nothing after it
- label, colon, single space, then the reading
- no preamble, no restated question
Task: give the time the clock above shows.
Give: 5:27
